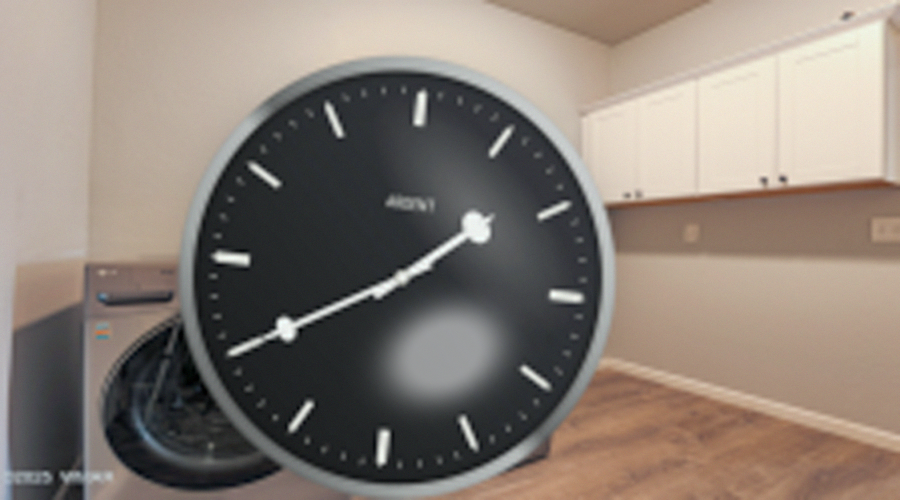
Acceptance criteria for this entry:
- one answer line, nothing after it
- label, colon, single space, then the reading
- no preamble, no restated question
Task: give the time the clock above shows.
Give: 1:40
